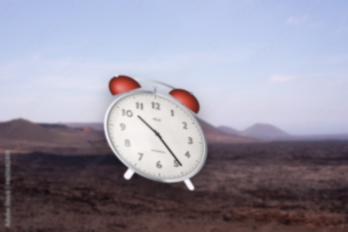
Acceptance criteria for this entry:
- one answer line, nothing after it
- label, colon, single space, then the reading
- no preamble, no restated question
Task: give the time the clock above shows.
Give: 10:24
